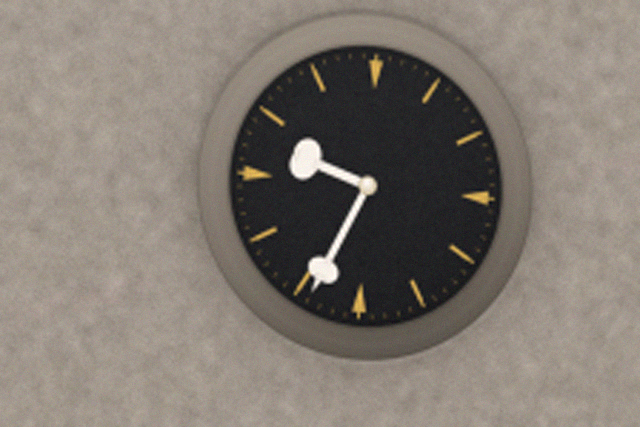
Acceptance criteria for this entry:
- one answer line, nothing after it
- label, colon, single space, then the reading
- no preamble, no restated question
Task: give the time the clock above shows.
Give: 9:34
